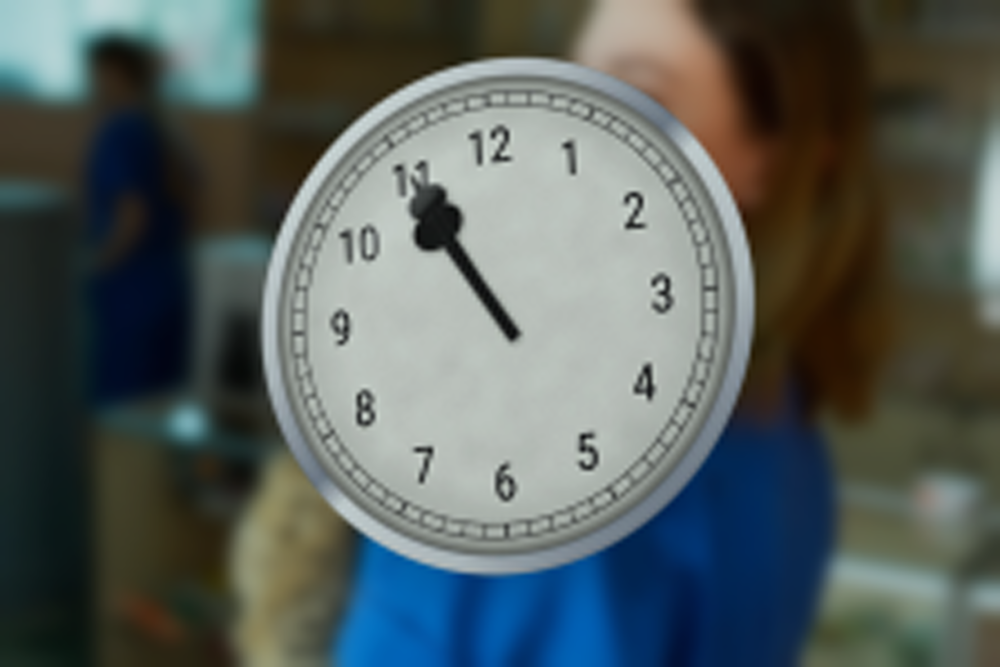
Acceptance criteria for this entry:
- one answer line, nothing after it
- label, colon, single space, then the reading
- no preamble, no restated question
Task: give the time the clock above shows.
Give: 10:55
